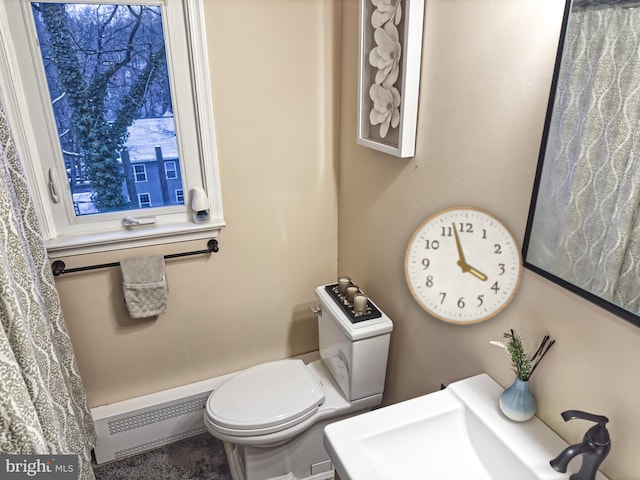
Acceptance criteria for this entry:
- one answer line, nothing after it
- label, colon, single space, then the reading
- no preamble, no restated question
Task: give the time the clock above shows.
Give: 3:57
